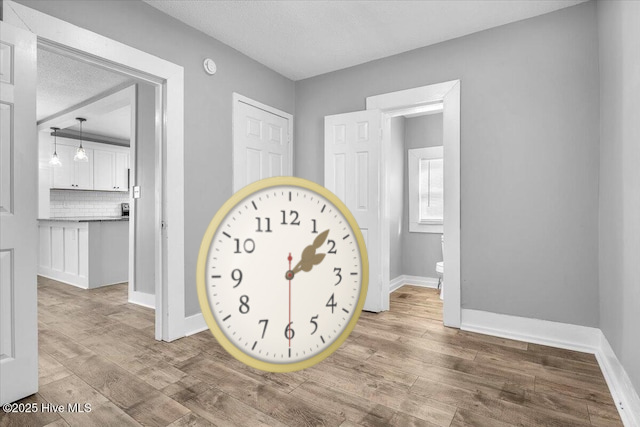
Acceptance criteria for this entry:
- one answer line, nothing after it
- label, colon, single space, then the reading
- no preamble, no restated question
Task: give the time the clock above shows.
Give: 2:07:30
